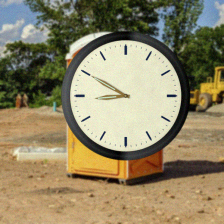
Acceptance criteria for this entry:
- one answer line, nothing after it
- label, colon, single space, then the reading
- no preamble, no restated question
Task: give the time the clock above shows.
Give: 8:50
